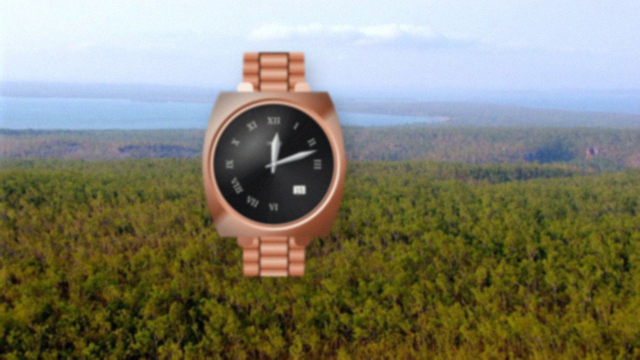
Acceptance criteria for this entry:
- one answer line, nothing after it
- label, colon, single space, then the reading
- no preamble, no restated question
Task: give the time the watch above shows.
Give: 12:12
